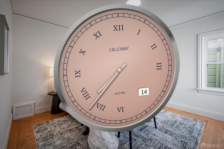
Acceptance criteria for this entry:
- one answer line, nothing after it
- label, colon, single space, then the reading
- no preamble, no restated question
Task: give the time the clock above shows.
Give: 7:37
